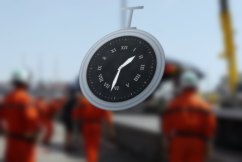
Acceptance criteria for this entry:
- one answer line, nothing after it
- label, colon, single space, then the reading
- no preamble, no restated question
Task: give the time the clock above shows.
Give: 1:32
